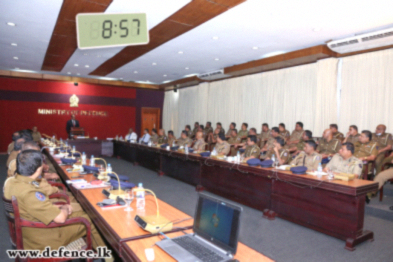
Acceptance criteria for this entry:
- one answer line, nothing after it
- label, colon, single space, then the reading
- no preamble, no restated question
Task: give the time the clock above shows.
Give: 8:57
